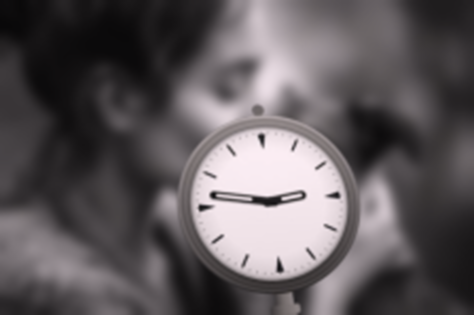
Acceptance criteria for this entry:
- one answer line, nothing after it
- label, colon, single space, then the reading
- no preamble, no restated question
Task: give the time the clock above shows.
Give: 2:47
